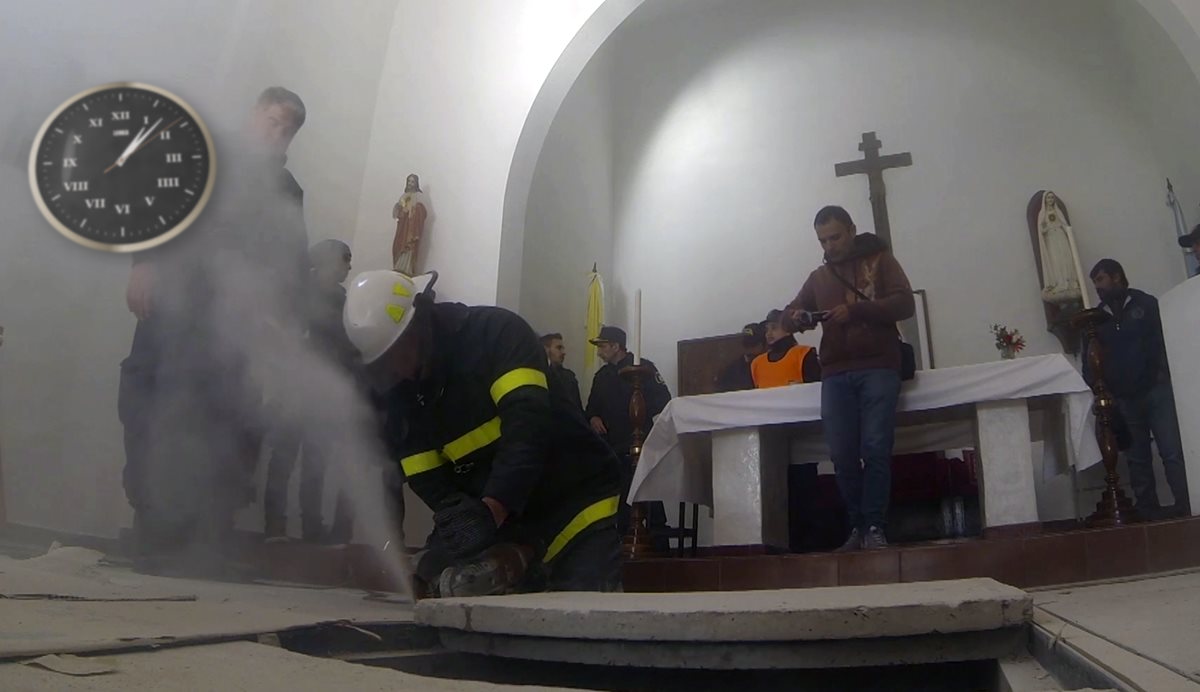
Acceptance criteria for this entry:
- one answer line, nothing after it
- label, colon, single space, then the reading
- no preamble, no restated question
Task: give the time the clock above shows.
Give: 1:07:09
